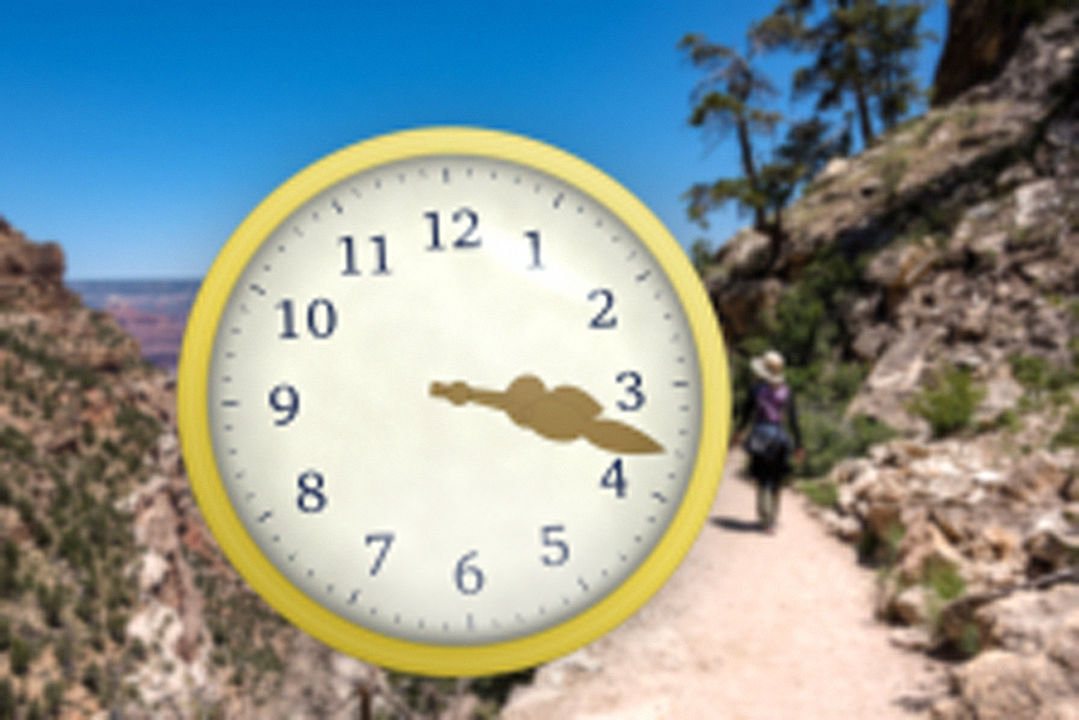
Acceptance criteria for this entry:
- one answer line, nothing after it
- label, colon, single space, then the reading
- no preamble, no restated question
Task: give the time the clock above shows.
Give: 3:18
